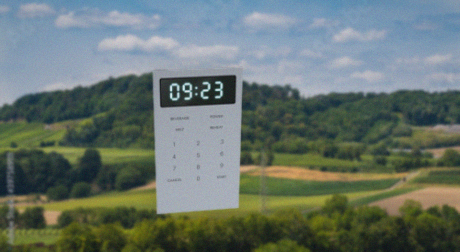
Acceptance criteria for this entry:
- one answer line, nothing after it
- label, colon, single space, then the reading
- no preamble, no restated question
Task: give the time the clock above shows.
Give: 9:23
